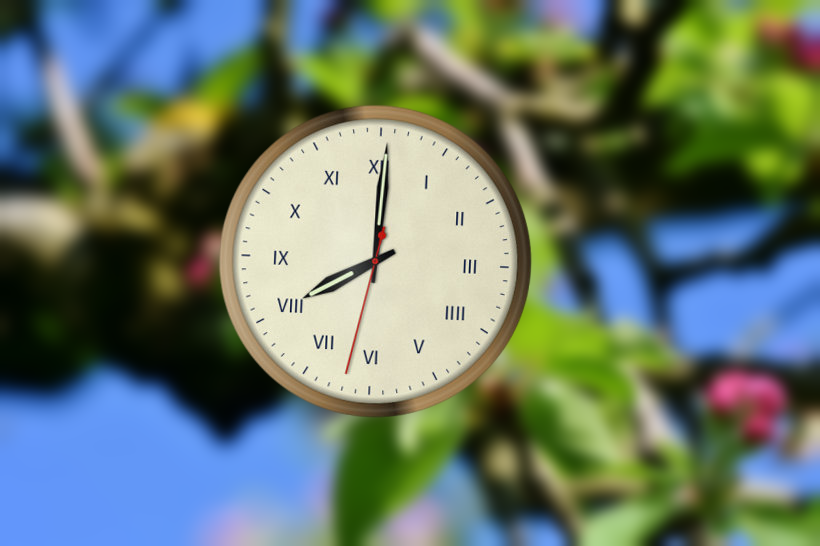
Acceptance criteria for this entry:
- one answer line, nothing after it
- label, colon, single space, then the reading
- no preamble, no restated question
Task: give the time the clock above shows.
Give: 8:00:32
